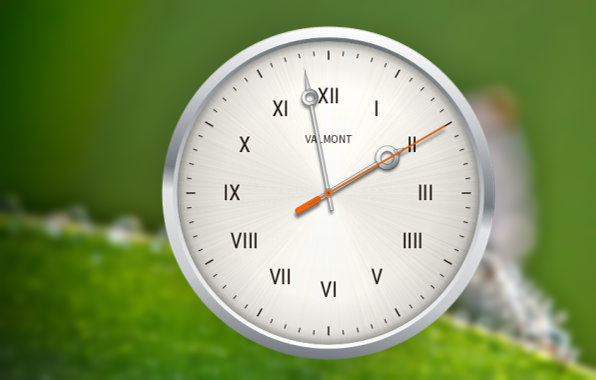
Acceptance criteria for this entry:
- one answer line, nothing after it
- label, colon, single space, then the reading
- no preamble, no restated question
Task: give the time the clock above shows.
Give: 1:58:10
